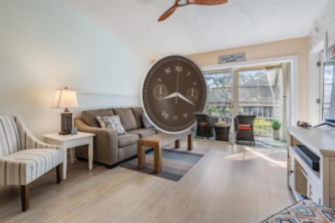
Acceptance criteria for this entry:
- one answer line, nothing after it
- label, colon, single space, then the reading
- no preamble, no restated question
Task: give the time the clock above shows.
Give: 8:19
